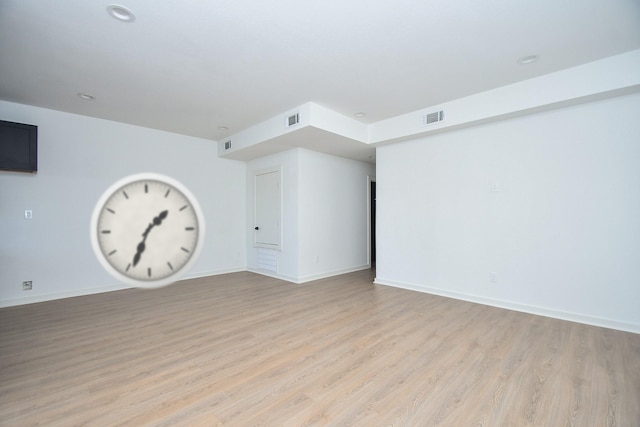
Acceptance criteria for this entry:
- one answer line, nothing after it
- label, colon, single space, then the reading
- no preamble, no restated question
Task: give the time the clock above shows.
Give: 1:34
